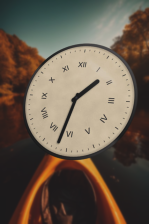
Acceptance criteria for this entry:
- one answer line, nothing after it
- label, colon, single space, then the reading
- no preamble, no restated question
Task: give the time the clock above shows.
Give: 1:32
